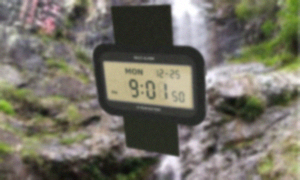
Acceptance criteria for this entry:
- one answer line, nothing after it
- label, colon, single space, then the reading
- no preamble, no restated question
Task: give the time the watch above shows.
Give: 9:01
